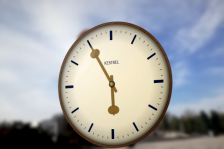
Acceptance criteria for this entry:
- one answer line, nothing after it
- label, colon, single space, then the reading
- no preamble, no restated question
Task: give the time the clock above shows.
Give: 5:55
